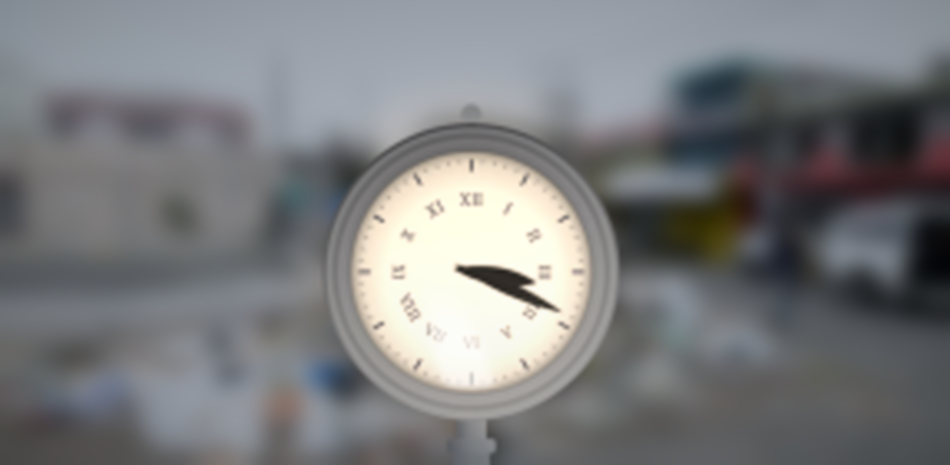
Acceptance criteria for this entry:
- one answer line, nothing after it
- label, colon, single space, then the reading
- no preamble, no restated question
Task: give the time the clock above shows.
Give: 3:19
